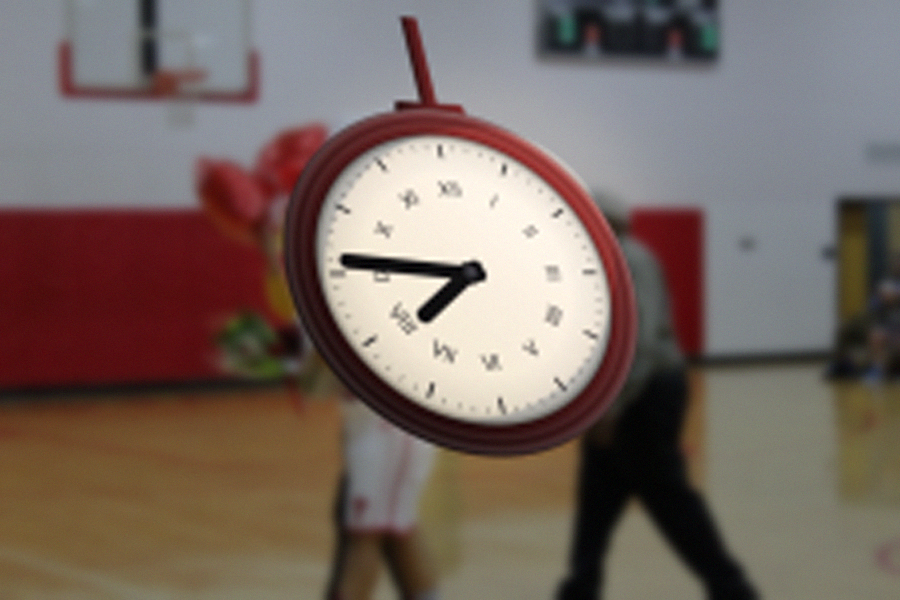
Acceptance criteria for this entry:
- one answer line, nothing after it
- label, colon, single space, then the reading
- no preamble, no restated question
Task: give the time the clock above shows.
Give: 7:46
